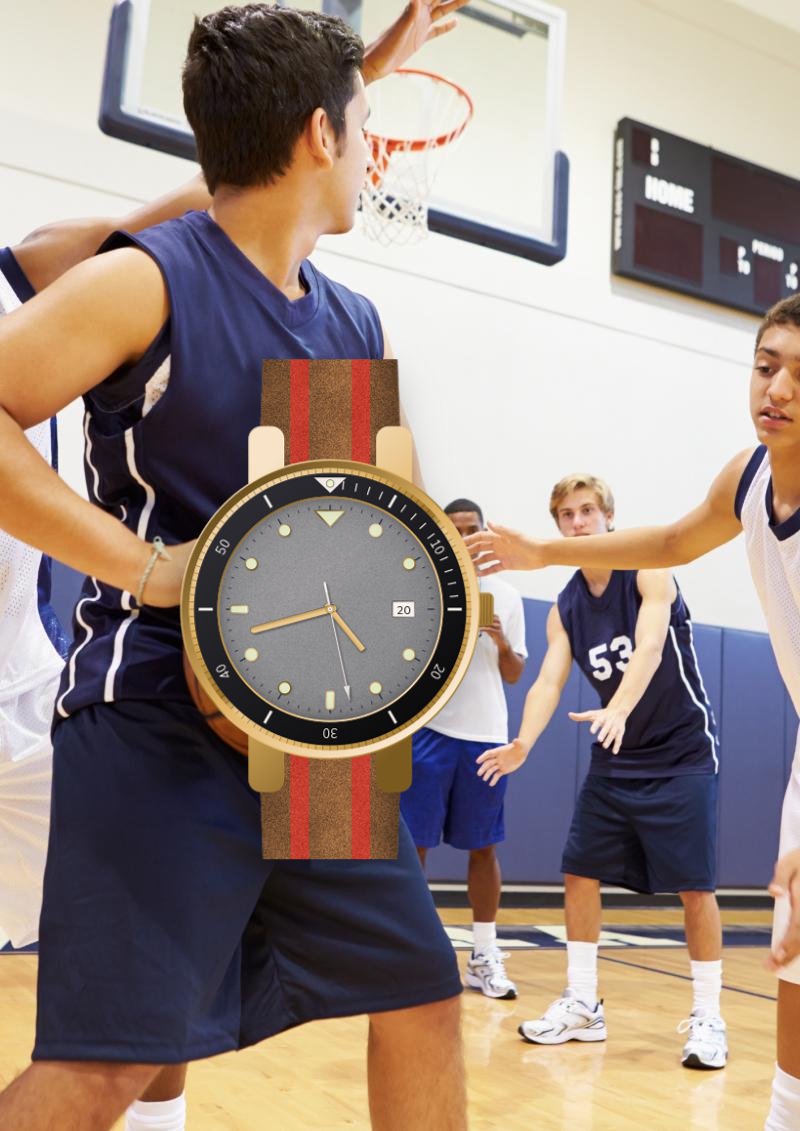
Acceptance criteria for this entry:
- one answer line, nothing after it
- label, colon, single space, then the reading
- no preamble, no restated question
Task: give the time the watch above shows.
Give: 4:42:28
